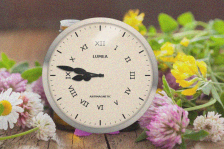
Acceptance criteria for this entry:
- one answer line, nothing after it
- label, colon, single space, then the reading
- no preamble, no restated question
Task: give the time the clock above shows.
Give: 8:47
